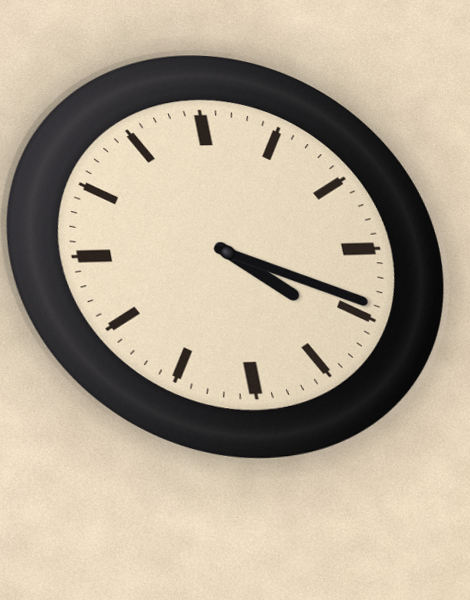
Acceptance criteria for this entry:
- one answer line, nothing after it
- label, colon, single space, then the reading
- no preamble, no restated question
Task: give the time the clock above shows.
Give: 4:19
